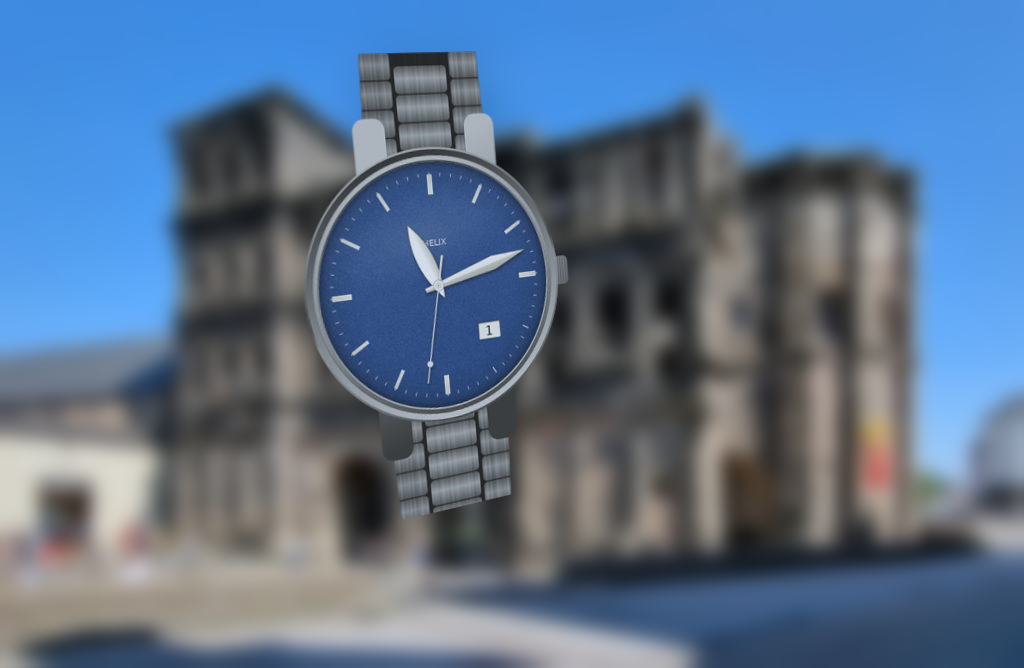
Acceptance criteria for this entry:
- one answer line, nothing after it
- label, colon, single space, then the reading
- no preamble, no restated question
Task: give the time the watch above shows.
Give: 11:12:32
